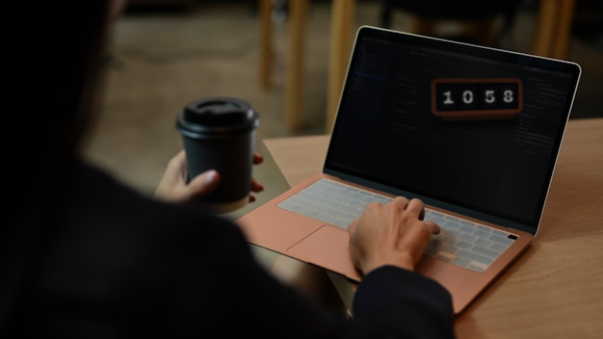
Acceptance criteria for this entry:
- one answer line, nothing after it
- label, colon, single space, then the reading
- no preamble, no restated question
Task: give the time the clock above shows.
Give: 10:58
